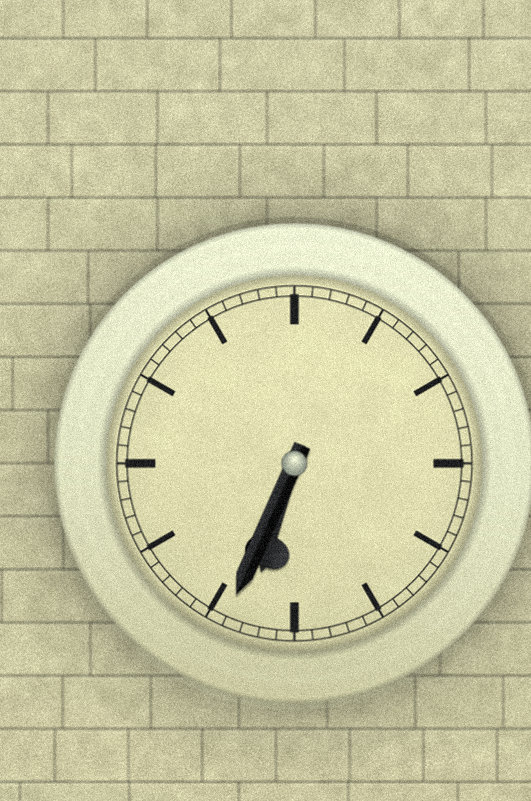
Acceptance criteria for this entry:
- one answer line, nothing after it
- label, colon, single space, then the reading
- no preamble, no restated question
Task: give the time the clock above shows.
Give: 6:34
